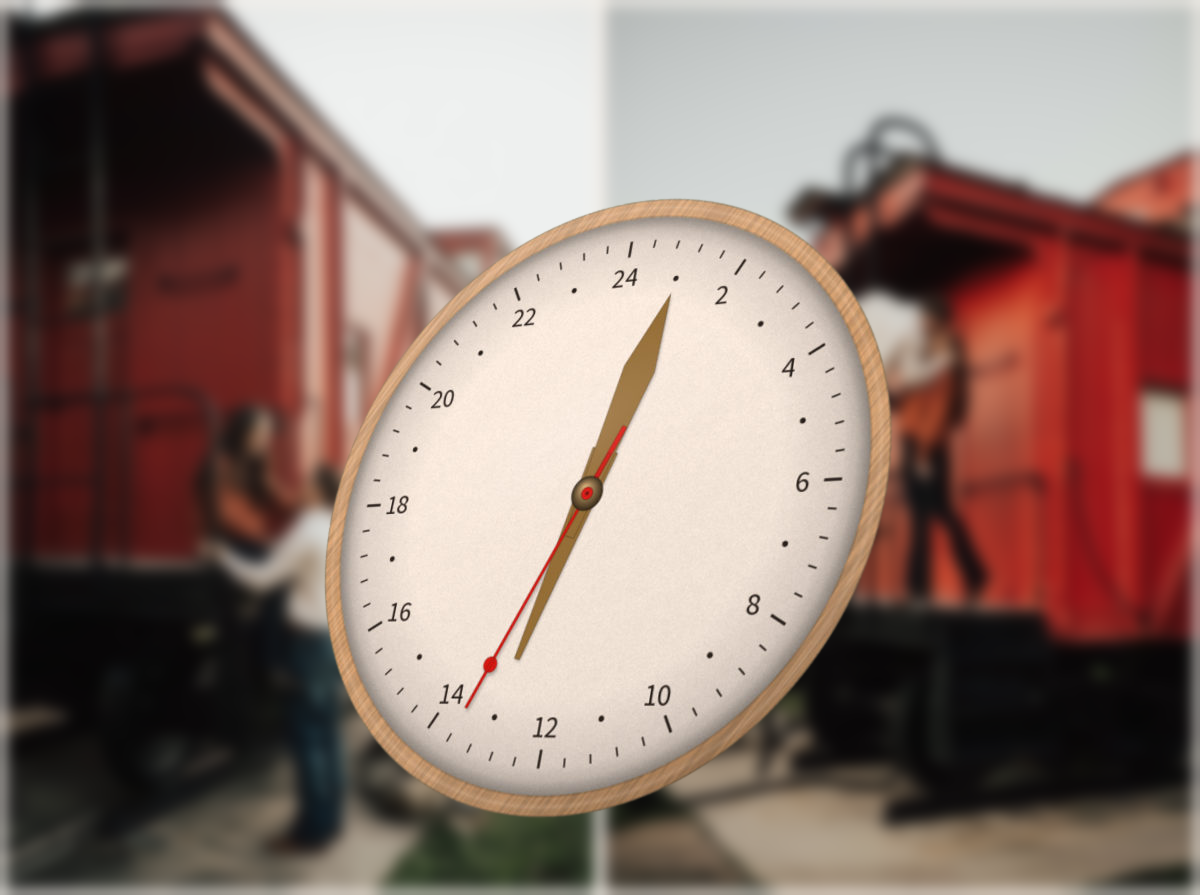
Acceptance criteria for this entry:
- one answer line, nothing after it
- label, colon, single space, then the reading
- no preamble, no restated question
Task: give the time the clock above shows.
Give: 13:02:34
